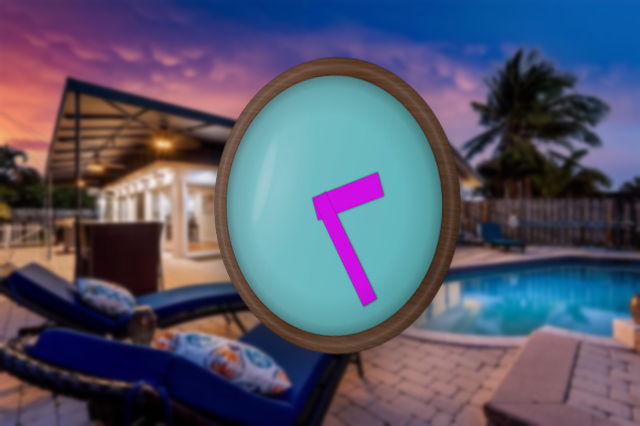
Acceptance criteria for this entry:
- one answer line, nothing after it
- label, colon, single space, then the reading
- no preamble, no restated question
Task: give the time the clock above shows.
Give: 2:25
